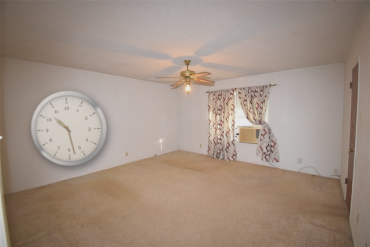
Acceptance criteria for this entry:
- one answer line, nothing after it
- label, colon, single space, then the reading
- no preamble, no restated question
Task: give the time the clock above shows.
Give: 10:28
